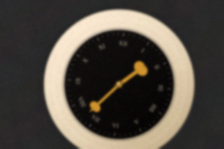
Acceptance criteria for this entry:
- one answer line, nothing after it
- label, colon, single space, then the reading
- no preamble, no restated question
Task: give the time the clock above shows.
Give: 1:37
